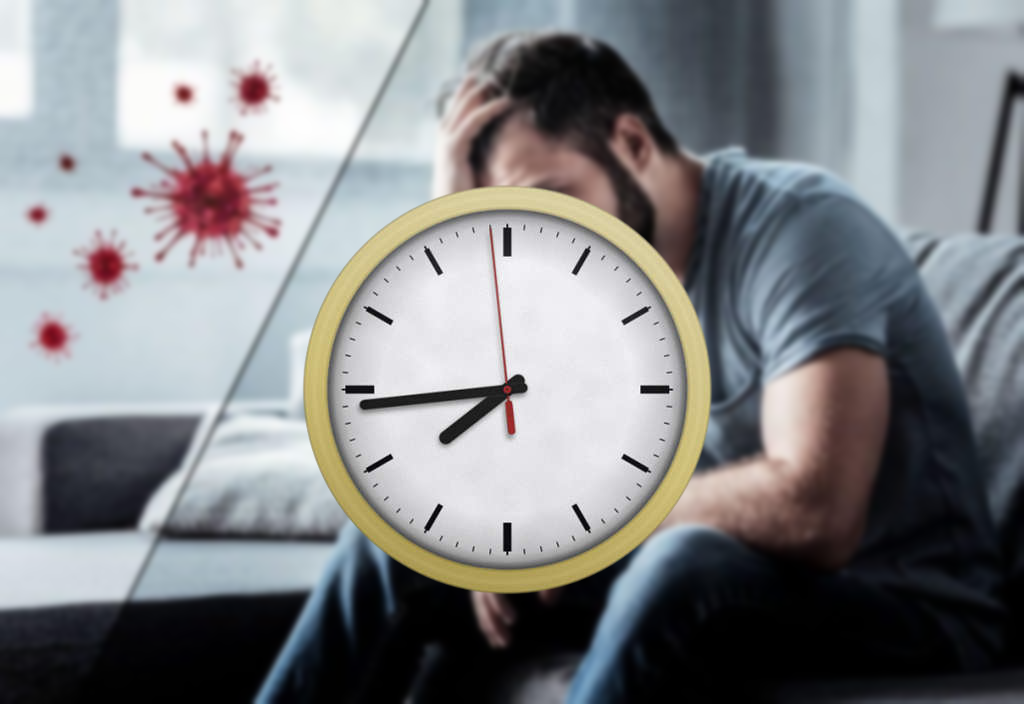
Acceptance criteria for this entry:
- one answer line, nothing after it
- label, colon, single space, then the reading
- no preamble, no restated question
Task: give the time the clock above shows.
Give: 7:43:59
